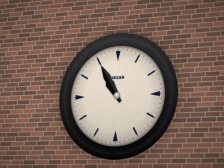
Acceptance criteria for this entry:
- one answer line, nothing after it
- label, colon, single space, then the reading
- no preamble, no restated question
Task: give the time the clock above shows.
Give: 10:55
